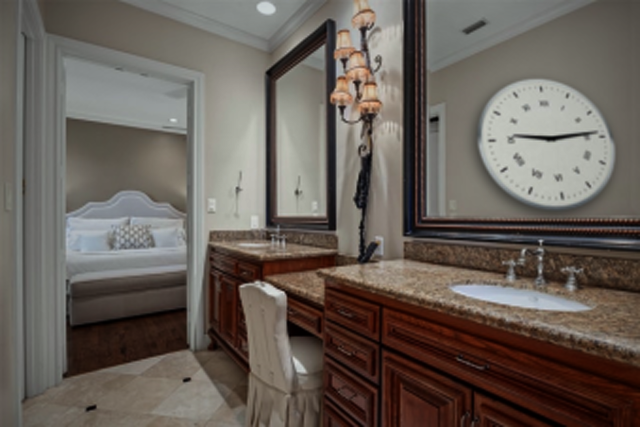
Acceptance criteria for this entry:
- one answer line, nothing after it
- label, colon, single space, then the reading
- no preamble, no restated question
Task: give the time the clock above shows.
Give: 9:14
